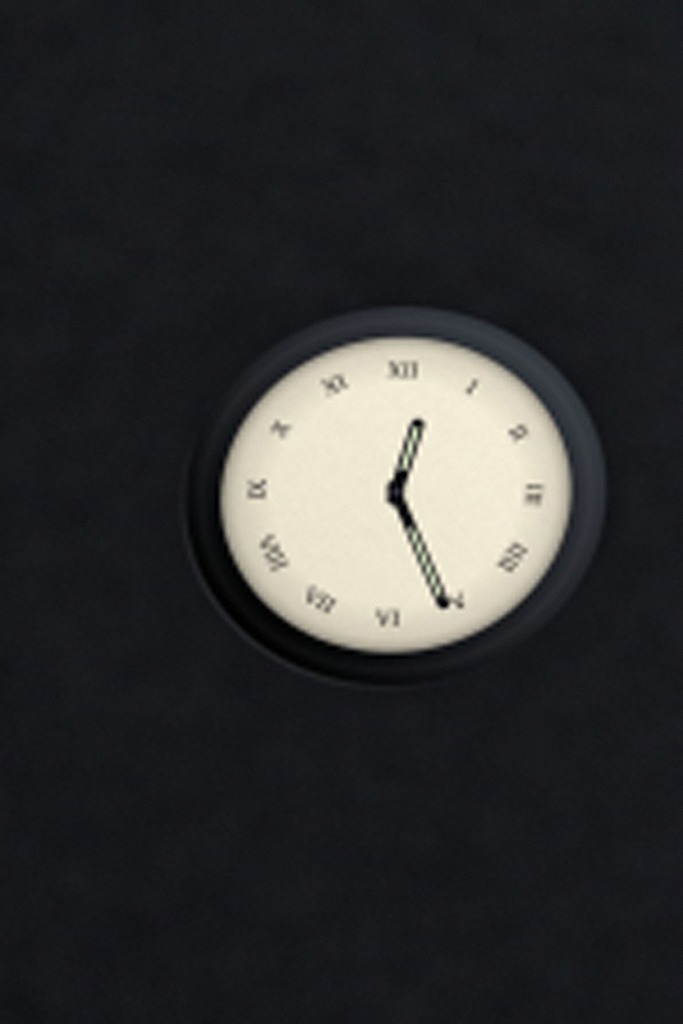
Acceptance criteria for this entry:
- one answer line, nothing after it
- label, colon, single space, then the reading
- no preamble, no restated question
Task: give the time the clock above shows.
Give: 12:26
